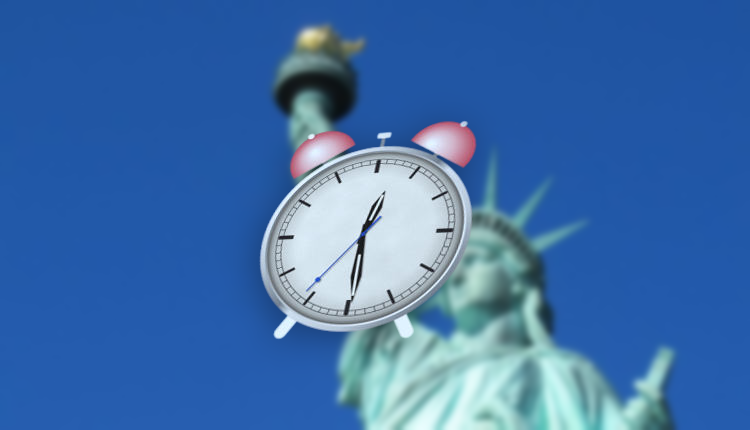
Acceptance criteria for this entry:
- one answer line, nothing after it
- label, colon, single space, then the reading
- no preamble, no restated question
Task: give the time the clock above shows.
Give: 12:29:36
